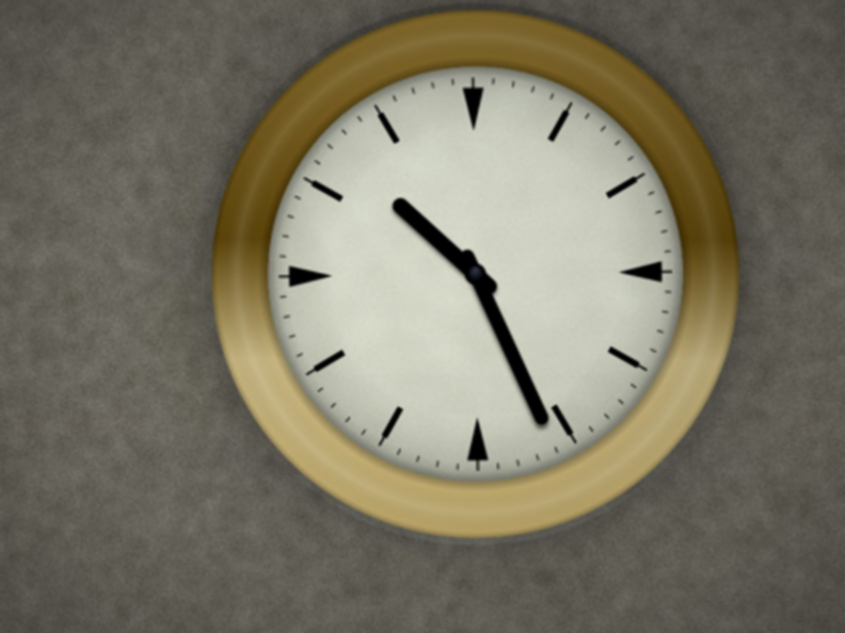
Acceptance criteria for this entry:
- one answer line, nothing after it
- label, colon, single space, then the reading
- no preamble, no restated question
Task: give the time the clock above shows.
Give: 10:26
